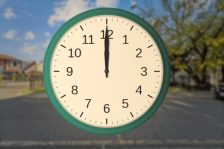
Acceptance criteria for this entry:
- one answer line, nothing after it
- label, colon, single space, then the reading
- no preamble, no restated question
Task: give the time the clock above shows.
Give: 12:00
